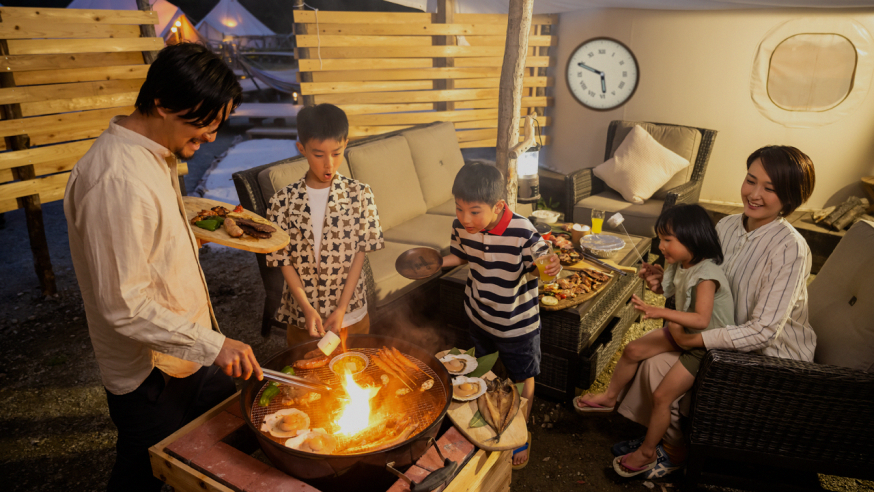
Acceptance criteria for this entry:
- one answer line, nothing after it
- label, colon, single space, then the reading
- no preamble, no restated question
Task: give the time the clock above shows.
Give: 5:49
